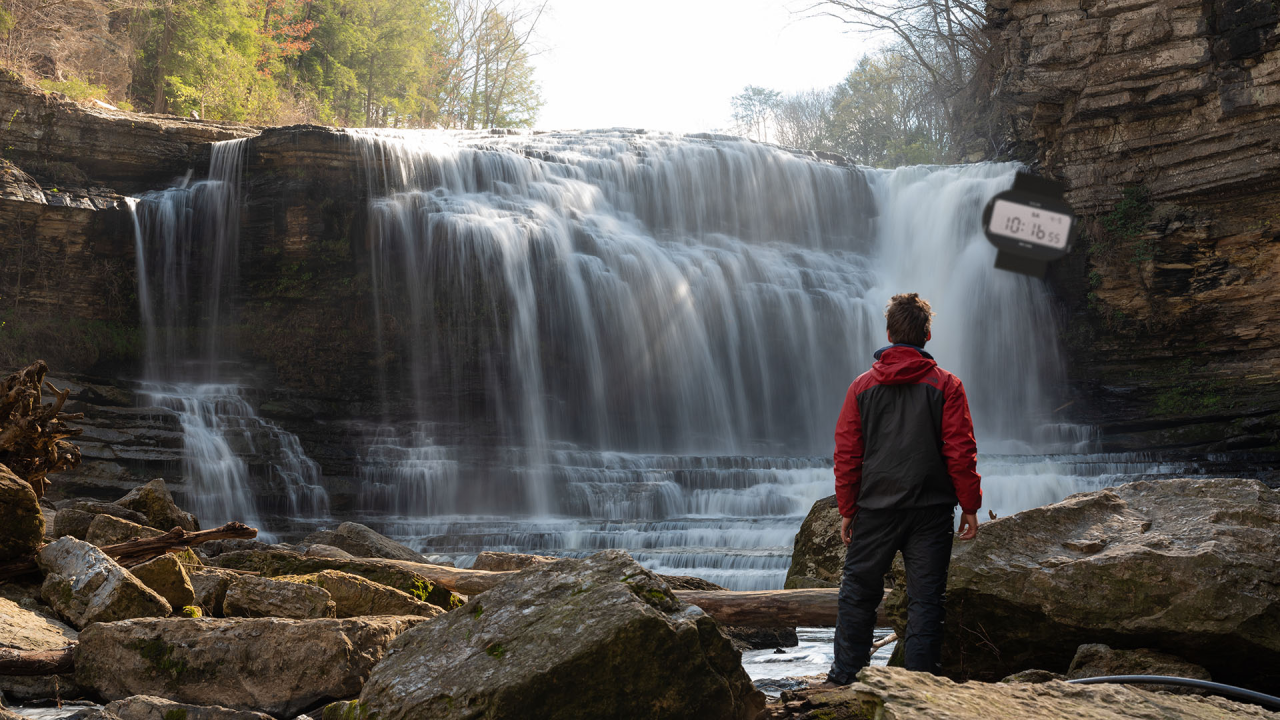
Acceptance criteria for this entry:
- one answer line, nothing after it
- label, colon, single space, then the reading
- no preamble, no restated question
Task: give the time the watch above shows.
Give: 10:16
